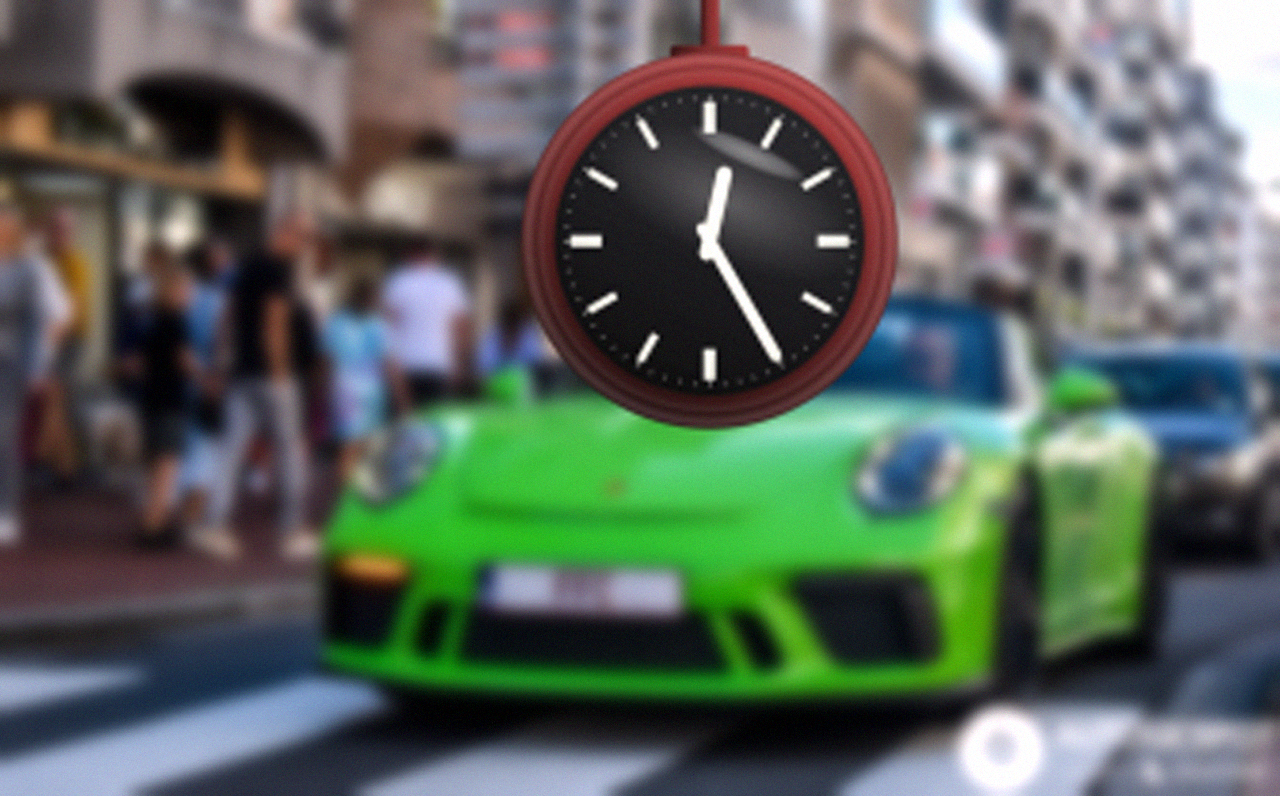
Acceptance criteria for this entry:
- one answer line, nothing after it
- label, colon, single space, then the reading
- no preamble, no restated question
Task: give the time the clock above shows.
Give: 12:25
